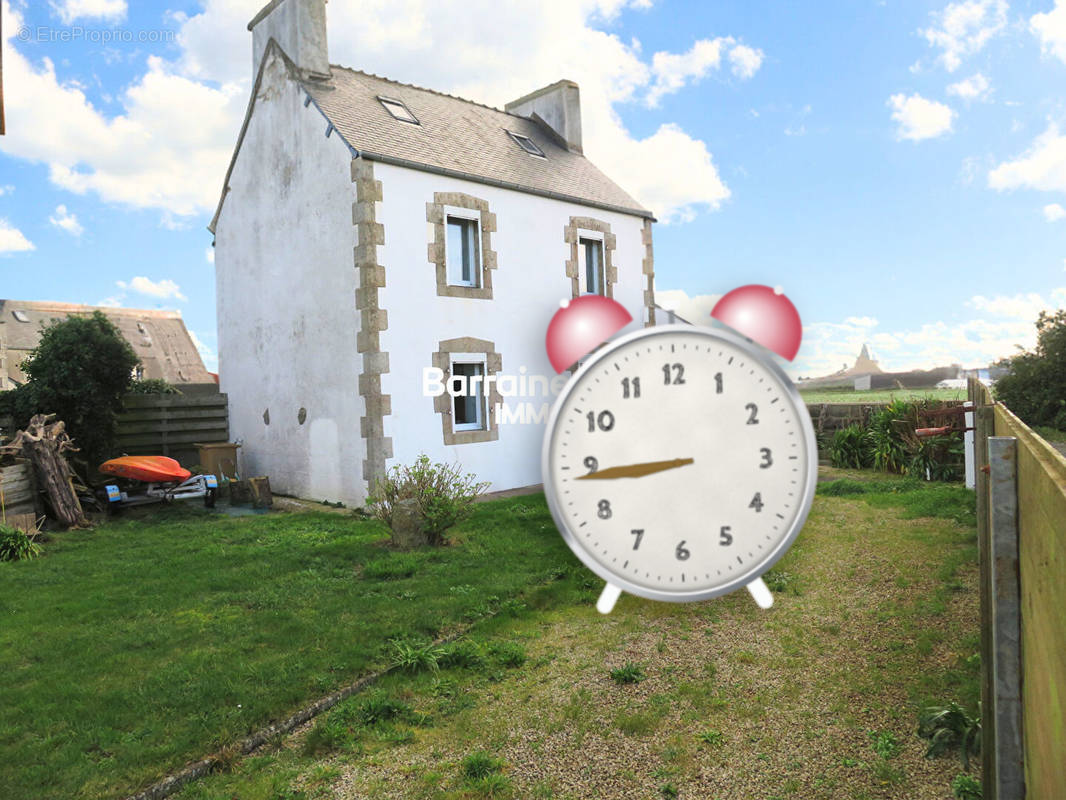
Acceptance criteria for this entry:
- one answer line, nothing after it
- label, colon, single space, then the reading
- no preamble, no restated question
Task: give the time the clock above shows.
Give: 8:44
